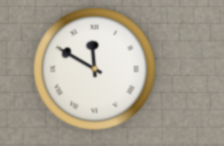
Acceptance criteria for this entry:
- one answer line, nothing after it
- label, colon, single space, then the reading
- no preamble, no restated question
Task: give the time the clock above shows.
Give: 11:50
